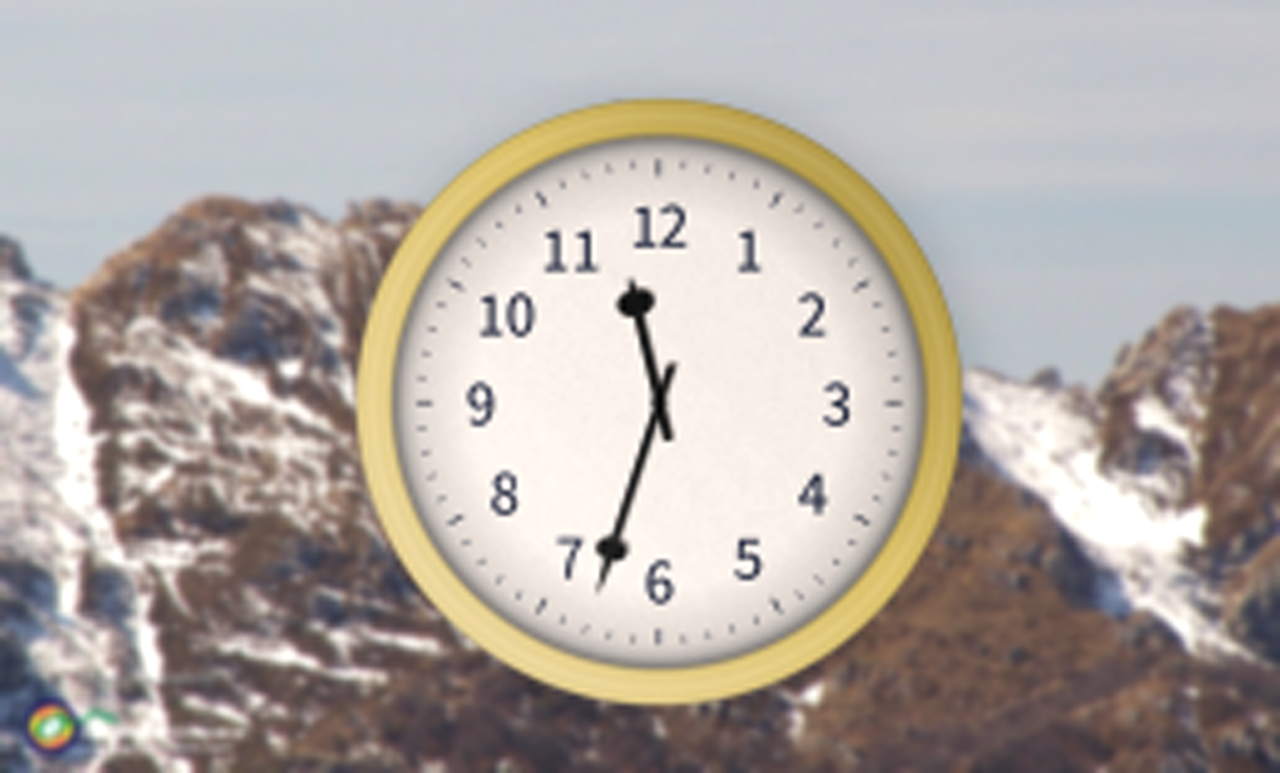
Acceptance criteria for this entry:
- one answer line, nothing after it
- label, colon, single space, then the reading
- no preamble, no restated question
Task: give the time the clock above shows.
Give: 11:33
